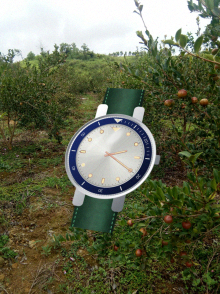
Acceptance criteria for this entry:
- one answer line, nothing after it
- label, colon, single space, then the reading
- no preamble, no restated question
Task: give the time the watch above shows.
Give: 2:20
